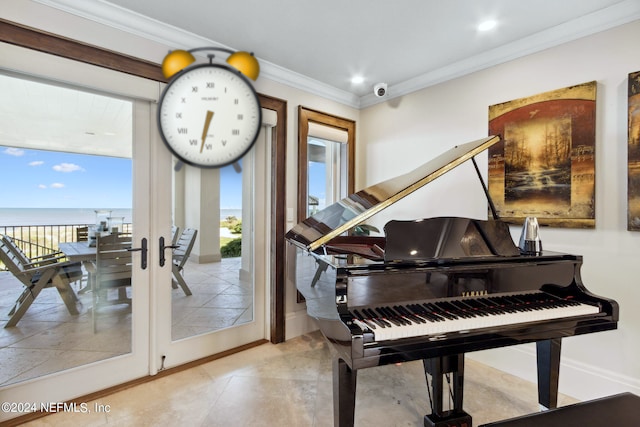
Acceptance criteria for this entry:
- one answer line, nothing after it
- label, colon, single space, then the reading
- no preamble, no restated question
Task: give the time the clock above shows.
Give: 6:32
